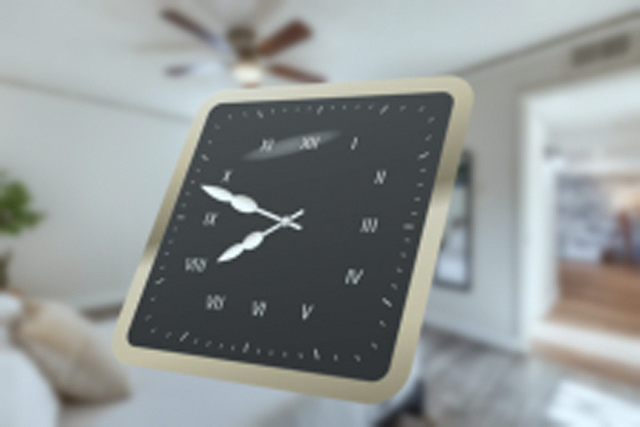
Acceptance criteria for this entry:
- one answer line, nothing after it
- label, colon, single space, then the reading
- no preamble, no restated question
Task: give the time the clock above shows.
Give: 7:48
